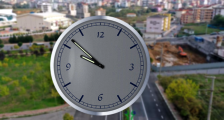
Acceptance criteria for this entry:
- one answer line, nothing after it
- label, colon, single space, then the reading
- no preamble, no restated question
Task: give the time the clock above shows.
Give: 9:52
